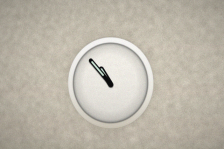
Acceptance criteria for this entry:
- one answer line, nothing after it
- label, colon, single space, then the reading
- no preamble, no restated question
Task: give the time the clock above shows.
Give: 10:53
